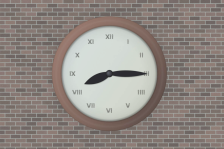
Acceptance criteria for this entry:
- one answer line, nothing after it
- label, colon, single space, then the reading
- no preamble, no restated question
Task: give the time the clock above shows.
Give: 8:15
